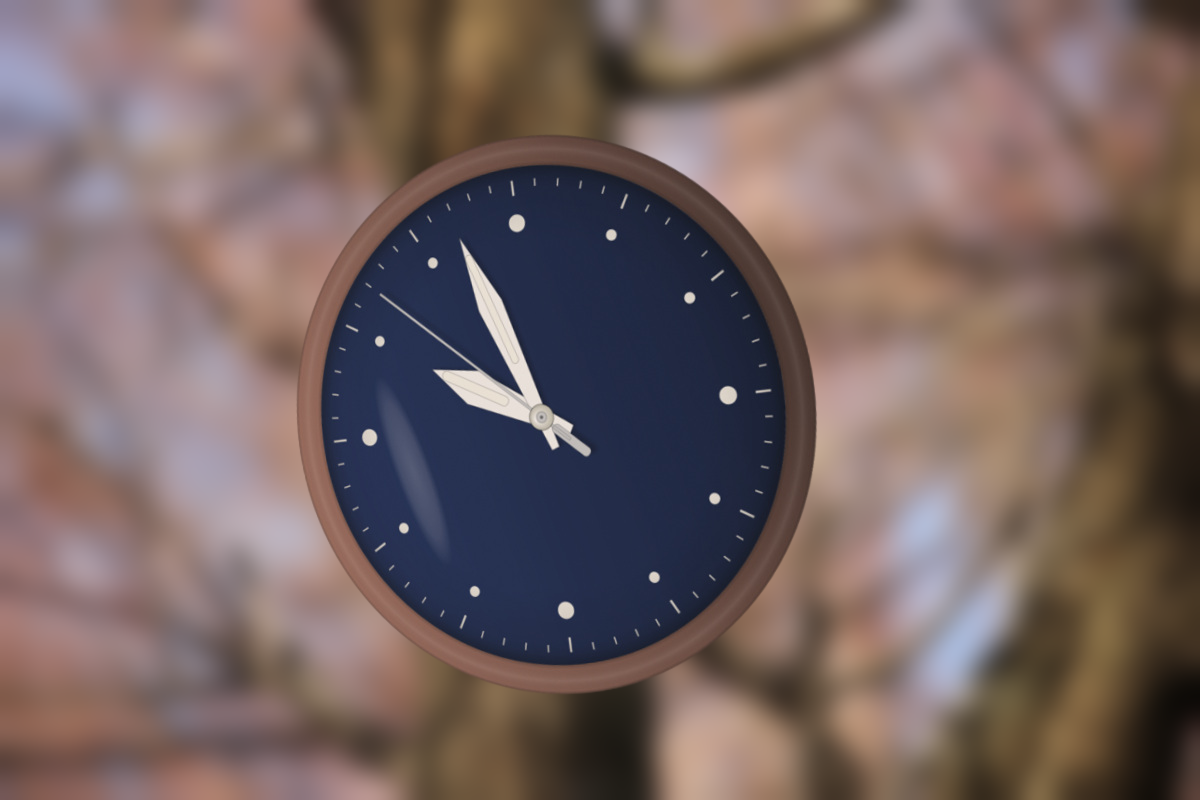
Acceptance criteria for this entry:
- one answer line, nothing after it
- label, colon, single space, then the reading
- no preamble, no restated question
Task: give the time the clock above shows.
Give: 9:56:52
